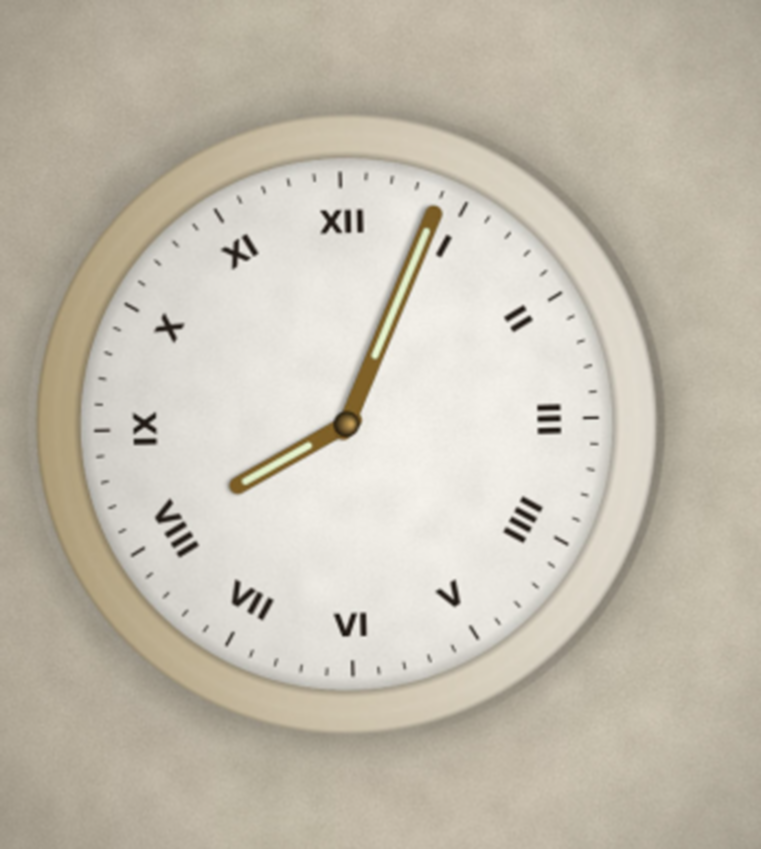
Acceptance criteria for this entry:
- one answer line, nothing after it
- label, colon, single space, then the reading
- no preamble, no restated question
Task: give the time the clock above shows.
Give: 8:04
